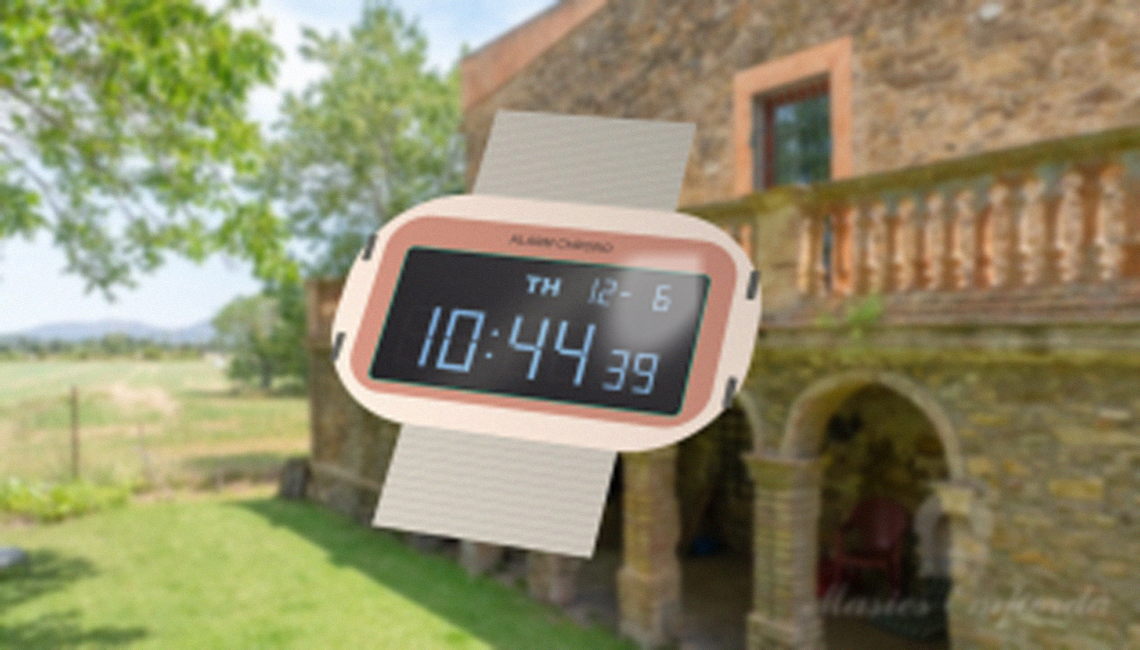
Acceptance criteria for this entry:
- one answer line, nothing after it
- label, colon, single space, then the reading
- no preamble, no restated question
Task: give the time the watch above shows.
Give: 10:44:39
